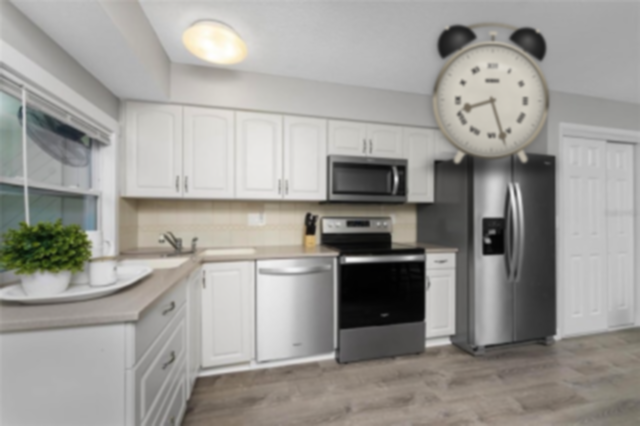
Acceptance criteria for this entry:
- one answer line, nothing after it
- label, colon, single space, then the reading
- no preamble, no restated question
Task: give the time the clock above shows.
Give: 8:27
